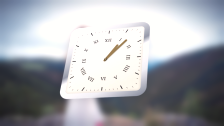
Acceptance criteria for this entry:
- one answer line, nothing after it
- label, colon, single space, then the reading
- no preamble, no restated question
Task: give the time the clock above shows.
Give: 1:07
